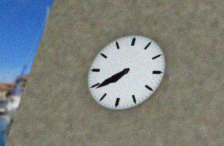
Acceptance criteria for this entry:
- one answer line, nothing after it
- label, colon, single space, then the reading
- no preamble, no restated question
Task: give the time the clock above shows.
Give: 7:39
